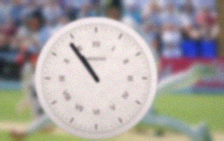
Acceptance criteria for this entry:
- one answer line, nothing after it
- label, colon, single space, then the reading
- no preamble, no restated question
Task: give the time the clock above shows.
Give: 10:54
